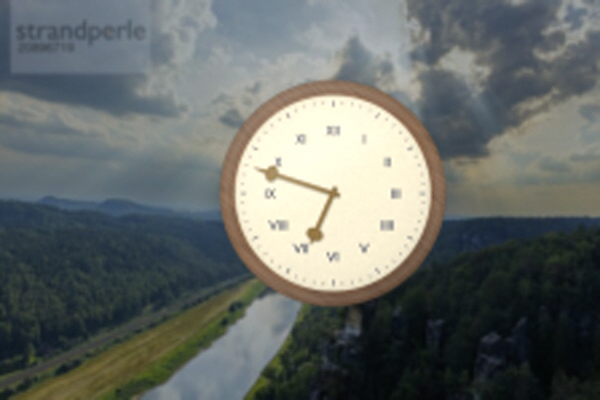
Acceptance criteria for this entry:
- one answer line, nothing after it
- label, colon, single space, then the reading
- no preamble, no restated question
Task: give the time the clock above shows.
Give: 6:48
